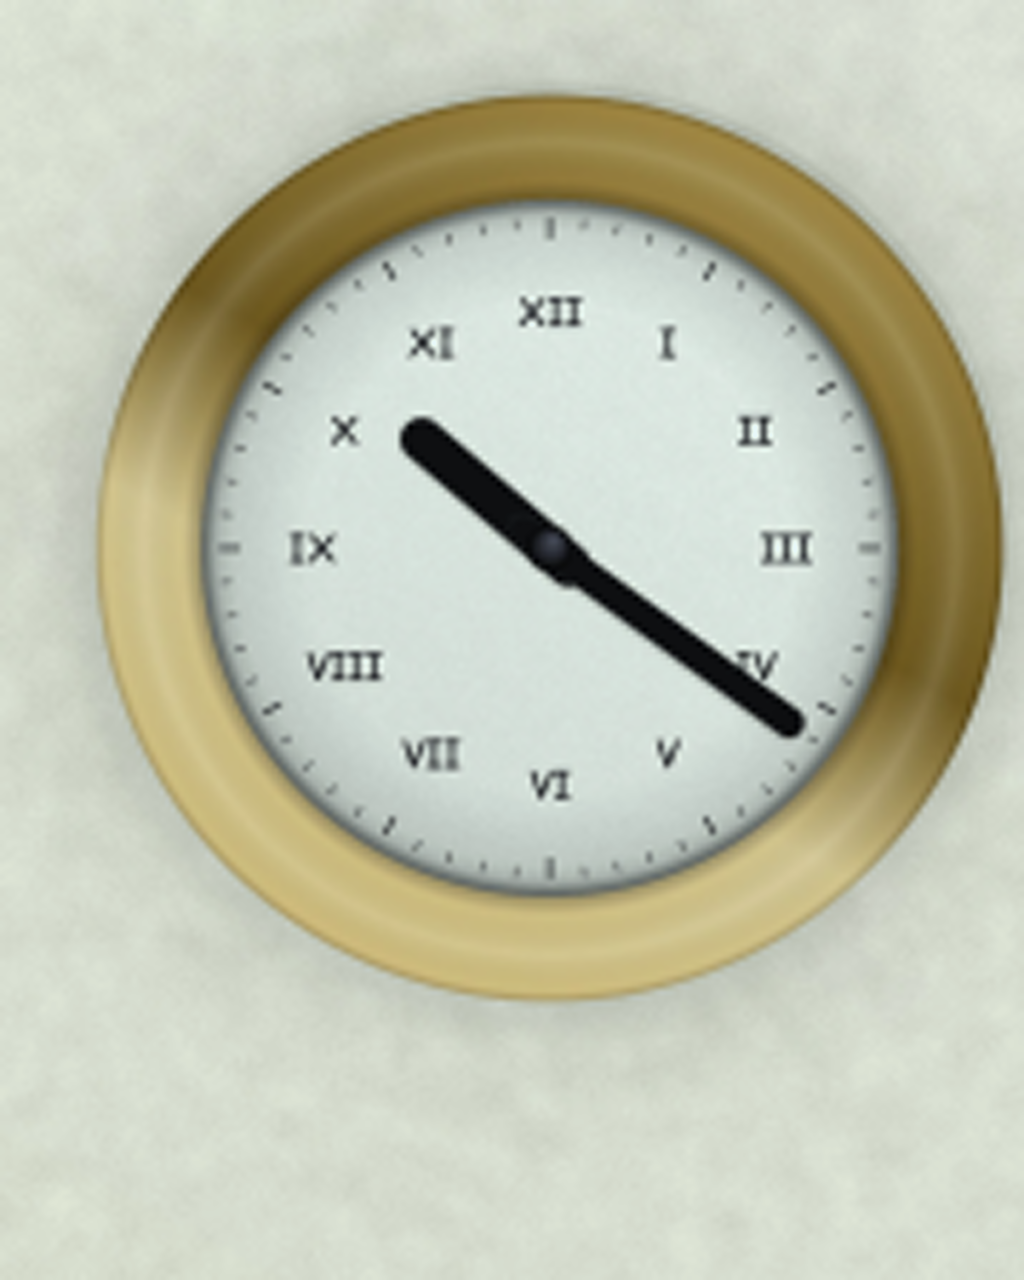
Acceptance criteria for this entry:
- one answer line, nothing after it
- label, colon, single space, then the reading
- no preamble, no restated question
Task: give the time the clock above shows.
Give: 10:21
